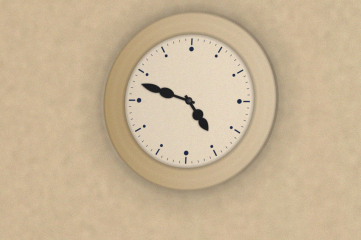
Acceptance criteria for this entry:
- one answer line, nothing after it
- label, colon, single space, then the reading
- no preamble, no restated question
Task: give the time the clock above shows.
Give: 4:48
